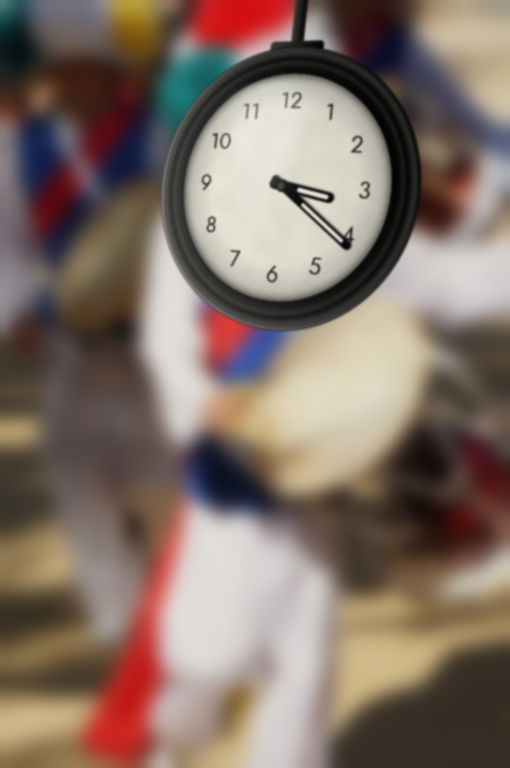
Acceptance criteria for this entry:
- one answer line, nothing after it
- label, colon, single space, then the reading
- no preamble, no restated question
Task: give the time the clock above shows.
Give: 3:21
